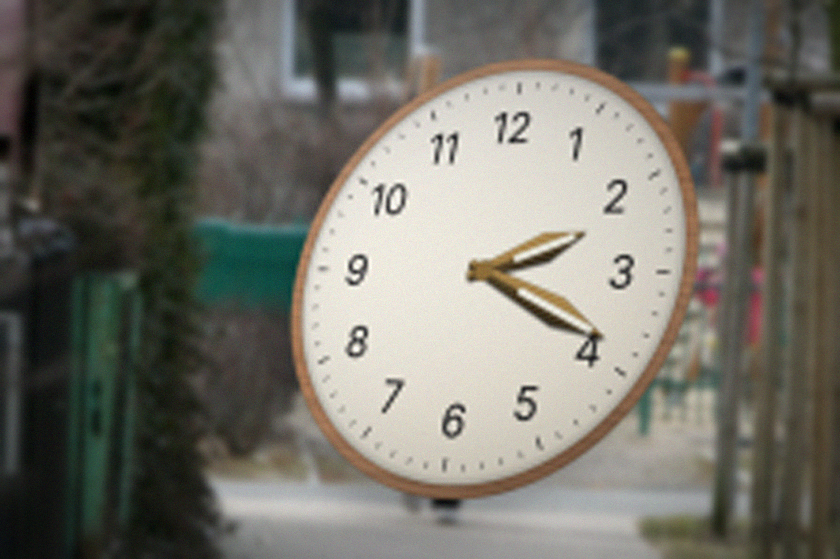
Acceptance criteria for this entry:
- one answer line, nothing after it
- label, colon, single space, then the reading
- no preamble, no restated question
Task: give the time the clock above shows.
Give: 2:19
